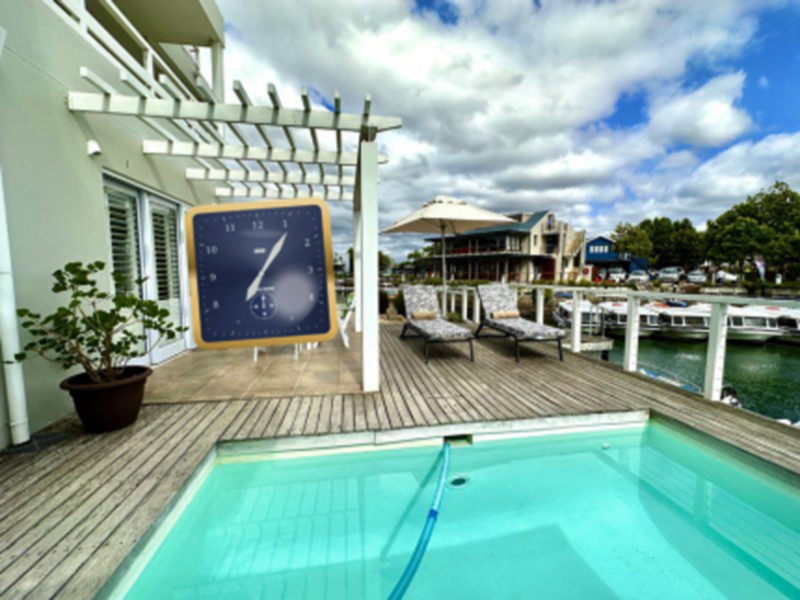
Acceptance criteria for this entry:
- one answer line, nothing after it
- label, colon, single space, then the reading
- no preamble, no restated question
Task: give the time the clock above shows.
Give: 7:06
